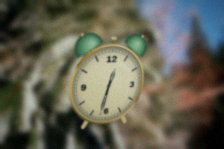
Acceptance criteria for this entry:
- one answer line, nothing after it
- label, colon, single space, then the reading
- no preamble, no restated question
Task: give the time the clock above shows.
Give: 12:32
